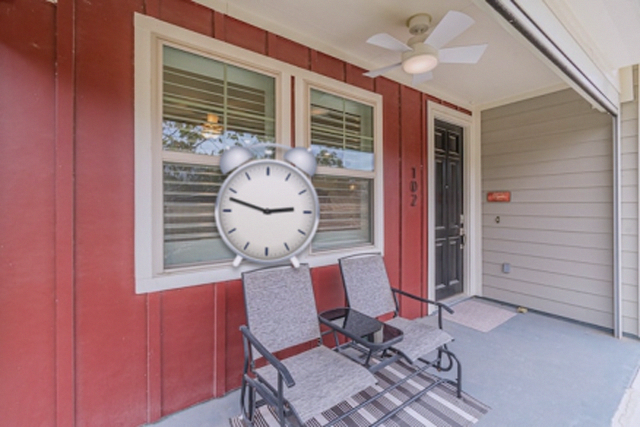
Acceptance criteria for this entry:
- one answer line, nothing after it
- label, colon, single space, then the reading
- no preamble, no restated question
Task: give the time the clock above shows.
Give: 2:48
